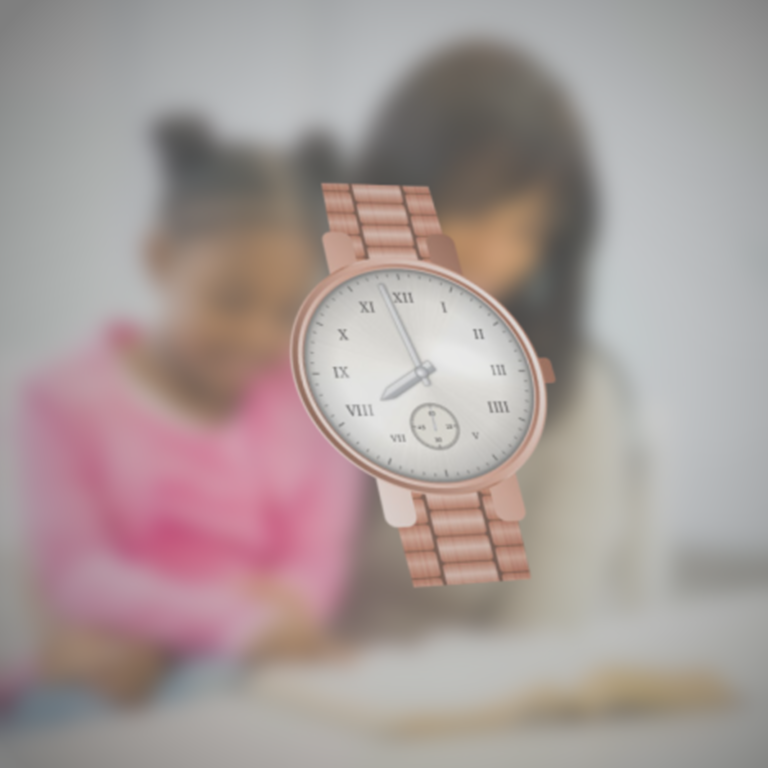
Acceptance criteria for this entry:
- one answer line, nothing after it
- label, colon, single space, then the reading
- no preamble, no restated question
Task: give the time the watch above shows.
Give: 7:58
